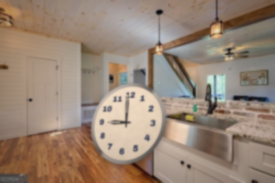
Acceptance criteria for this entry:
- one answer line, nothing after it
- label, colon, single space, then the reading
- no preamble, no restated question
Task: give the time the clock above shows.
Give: 8:59
